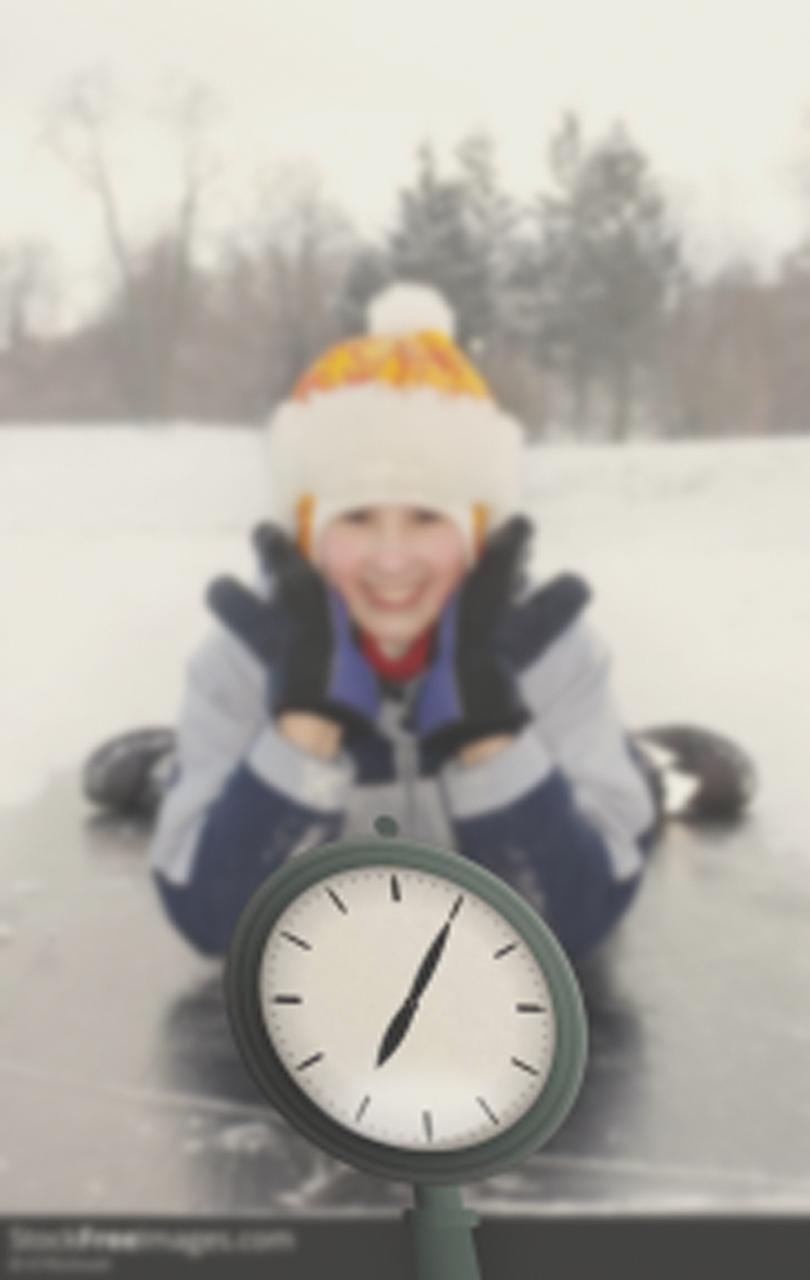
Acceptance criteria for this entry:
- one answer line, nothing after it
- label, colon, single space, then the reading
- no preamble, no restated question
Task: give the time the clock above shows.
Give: 7:05
